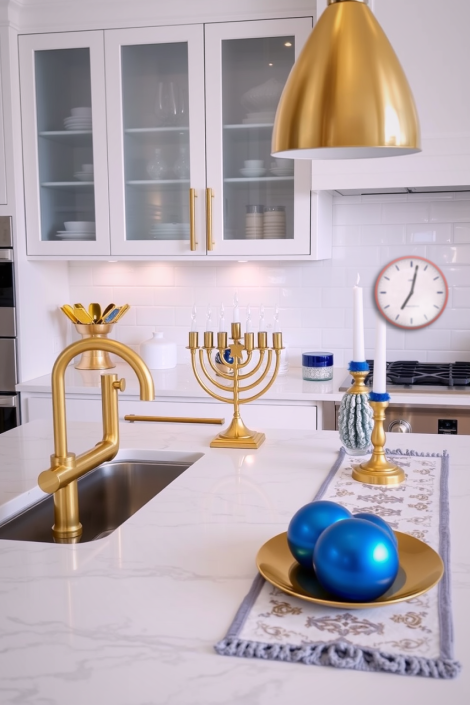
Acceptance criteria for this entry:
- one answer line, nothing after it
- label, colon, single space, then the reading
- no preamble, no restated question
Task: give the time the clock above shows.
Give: 7:02
